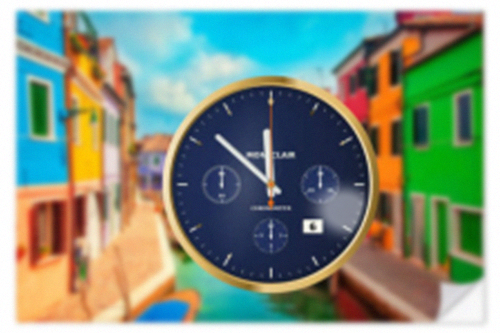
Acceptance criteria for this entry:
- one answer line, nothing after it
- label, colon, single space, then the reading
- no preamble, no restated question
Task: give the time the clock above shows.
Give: 11:52
